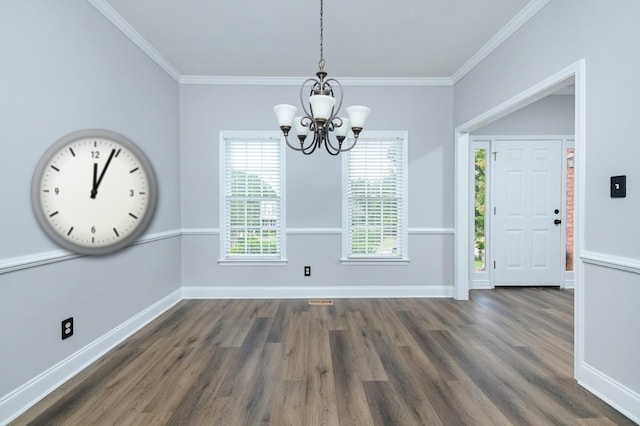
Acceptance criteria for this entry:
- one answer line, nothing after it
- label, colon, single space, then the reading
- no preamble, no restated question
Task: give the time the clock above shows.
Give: 12:04
